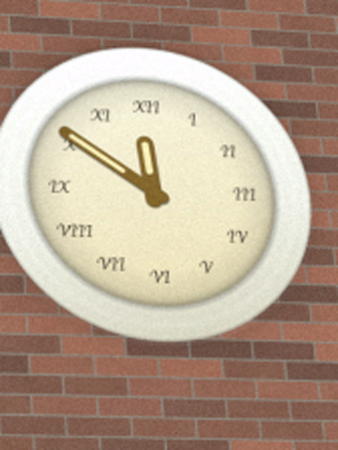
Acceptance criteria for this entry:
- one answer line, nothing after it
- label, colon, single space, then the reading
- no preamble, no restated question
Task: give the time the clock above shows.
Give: 11:51
